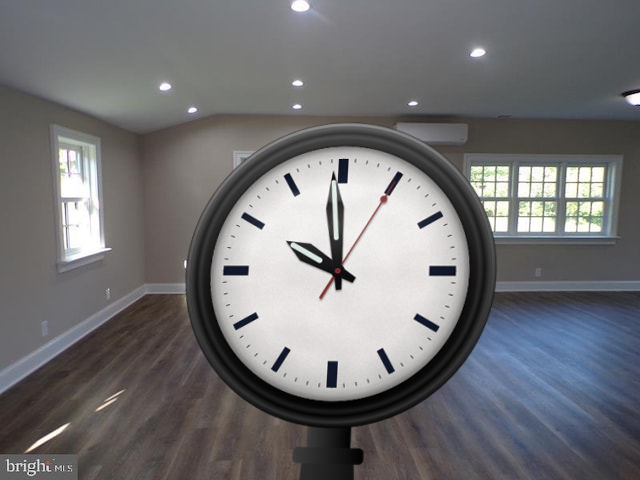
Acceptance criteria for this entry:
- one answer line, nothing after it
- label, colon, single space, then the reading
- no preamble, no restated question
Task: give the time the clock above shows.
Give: 9:59:05
